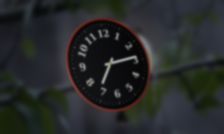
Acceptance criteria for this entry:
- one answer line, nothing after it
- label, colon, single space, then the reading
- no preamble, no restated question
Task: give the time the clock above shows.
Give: 7:14
